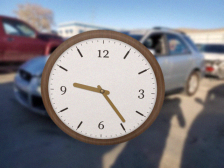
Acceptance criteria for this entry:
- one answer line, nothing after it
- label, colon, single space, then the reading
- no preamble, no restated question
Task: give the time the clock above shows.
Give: 9:24
